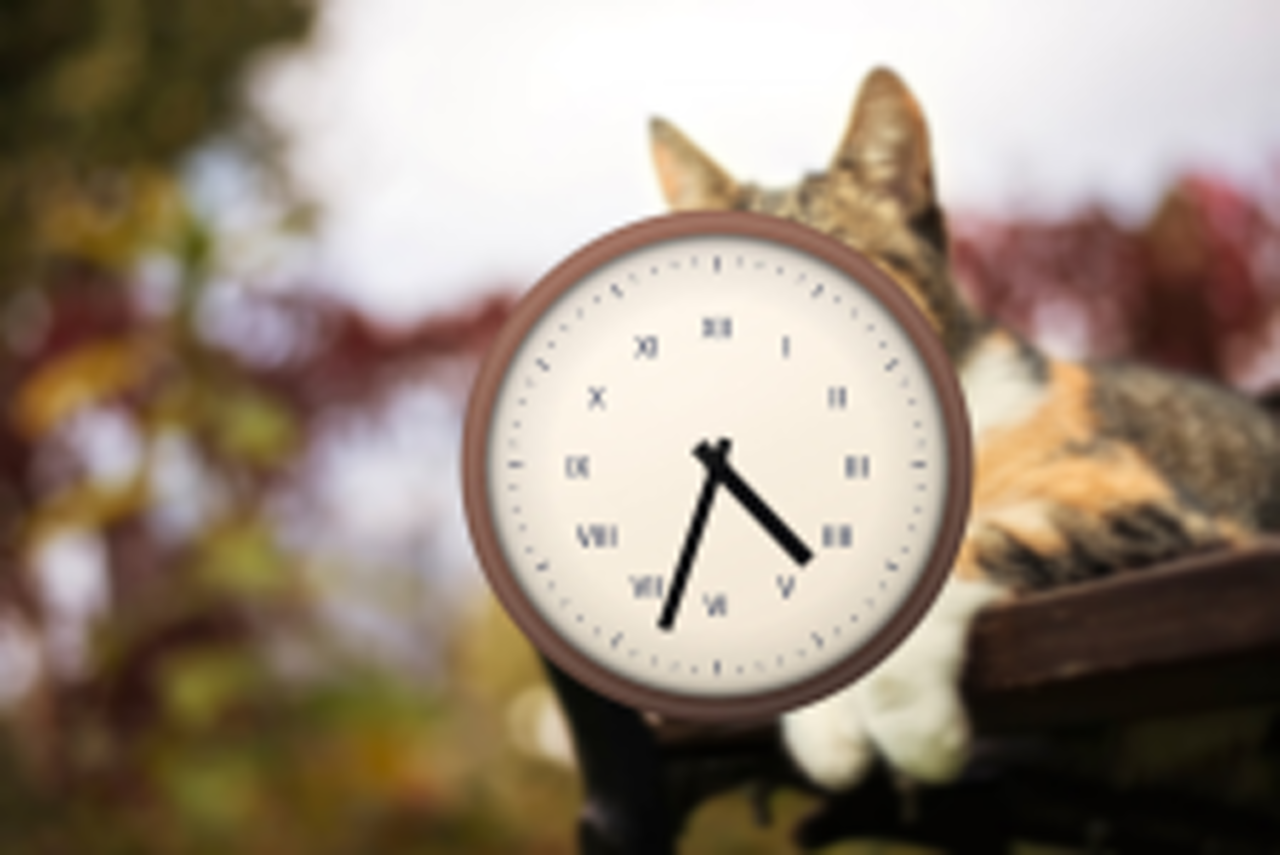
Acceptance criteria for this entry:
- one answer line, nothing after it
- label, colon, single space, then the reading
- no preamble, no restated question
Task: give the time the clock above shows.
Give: 4:33
